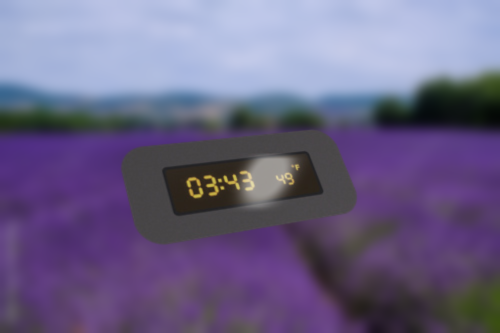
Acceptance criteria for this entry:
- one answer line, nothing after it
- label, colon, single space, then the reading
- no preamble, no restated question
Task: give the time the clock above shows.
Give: 3:43
